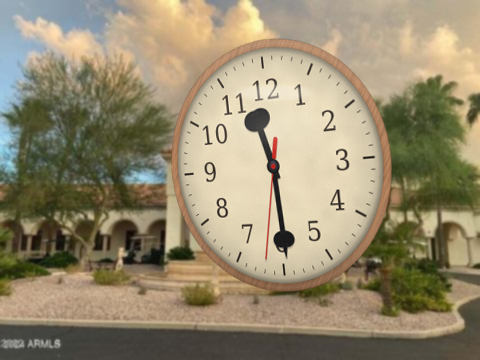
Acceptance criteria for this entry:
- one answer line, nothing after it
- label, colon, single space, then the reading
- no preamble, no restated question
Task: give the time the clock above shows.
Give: 11:29:32
